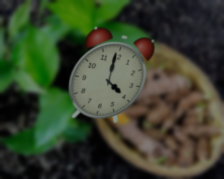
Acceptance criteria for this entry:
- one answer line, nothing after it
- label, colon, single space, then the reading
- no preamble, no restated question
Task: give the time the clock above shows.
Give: 3:59
